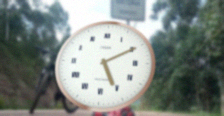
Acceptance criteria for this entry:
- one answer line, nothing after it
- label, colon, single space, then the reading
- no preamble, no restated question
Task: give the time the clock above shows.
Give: 5:10
